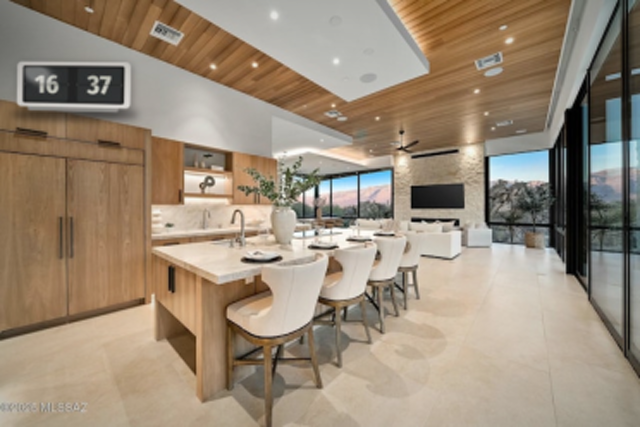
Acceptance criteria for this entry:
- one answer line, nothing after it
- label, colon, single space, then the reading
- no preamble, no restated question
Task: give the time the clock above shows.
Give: 16:37
